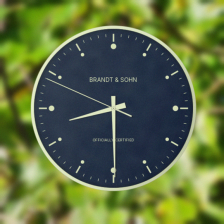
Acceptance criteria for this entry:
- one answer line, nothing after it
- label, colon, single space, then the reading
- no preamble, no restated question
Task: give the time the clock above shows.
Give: 8:29:49
